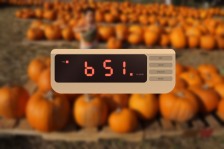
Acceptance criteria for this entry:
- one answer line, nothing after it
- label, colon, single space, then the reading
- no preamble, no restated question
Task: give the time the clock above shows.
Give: 6:51
